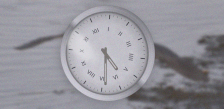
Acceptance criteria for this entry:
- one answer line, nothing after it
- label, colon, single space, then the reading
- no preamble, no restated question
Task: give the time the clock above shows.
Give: 5:34
